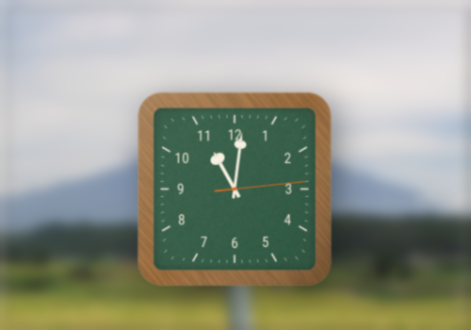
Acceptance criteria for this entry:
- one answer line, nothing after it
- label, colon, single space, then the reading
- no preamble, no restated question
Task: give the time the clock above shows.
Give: 11:01:14
